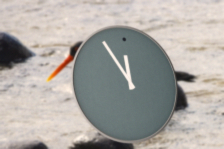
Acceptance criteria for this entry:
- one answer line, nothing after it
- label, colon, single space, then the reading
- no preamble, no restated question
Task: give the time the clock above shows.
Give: 11:55
